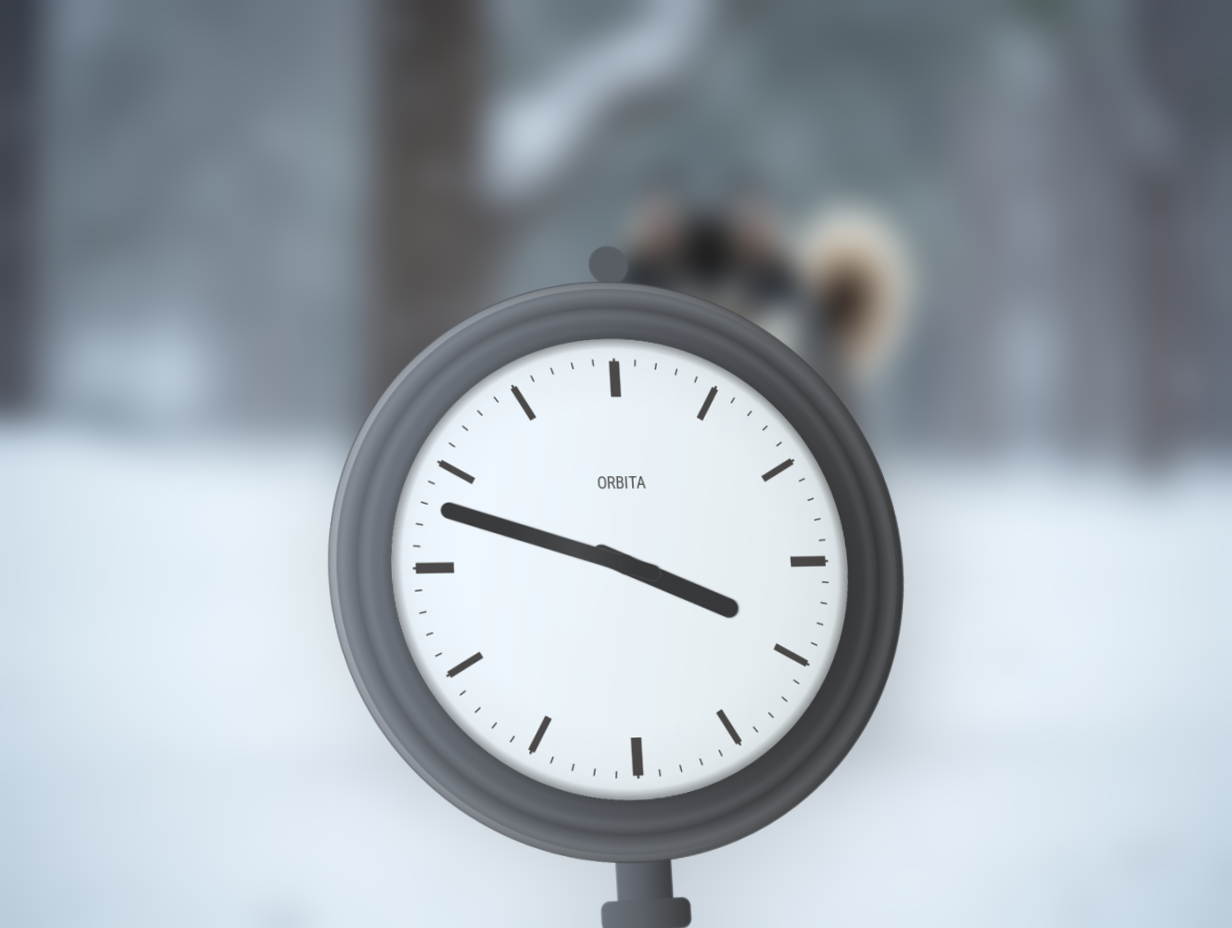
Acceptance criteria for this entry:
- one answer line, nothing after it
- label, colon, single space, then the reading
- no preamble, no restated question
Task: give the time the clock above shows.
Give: 3:48
